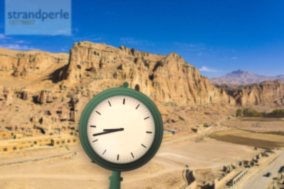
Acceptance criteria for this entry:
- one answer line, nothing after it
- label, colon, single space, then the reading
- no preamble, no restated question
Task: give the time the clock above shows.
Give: 8:42
